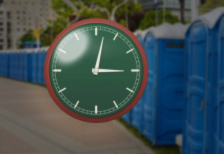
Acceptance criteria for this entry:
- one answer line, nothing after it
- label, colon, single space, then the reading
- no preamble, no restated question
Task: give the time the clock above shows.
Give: 3:02
